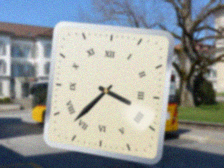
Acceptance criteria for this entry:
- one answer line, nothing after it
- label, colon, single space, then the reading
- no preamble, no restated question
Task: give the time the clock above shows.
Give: 3:37
